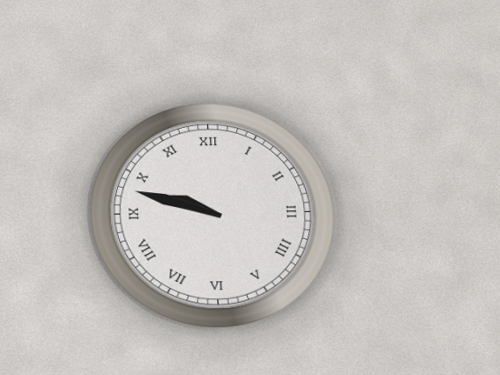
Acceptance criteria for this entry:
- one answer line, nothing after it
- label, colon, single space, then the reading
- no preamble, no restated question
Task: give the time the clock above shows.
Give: 9:48
